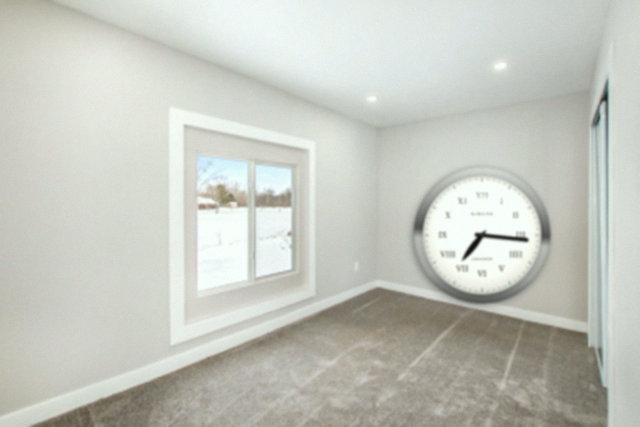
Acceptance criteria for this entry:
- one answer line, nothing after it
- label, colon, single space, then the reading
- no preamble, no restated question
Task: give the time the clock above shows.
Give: 7:16
